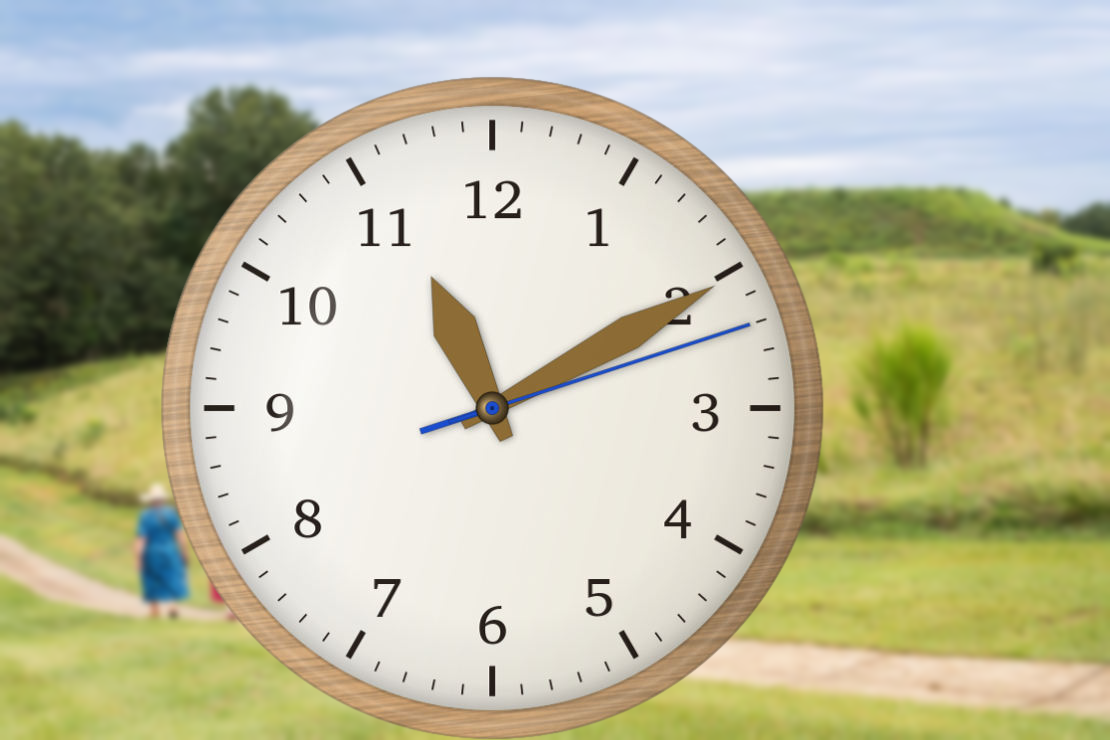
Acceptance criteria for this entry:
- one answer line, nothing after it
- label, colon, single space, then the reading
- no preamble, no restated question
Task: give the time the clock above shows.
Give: 11:10:12
